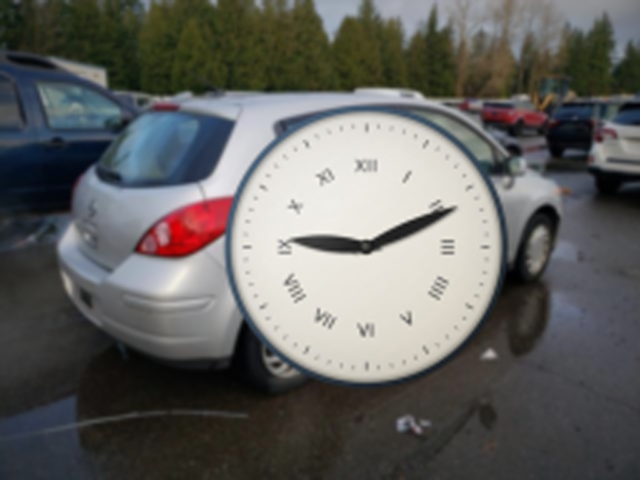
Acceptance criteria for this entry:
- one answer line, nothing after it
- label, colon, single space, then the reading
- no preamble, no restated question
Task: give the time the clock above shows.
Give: 9:11
